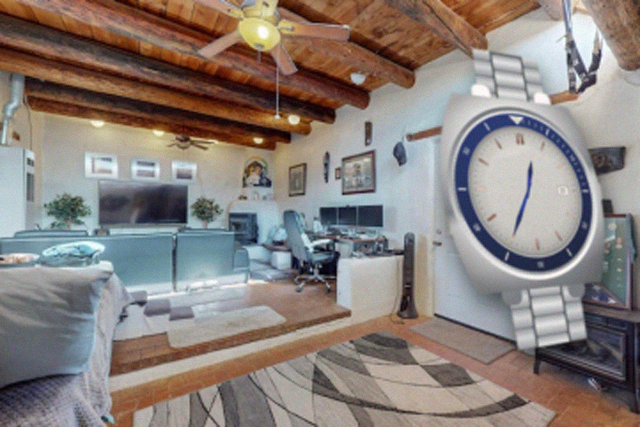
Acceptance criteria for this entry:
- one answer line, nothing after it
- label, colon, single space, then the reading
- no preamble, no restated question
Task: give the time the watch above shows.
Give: 12:35
